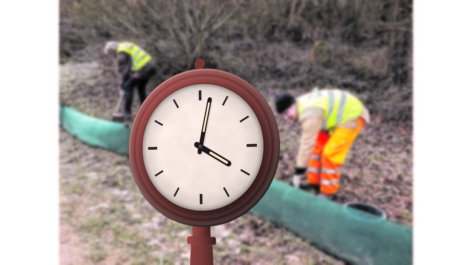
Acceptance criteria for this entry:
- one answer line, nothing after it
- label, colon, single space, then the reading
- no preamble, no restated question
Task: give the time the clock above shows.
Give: 4:02
